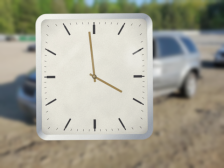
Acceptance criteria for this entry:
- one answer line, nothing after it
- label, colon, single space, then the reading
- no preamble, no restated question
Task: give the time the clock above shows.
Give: 3:59
